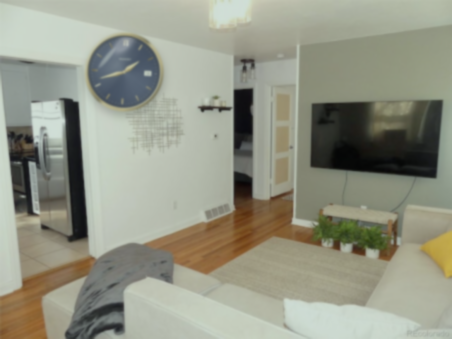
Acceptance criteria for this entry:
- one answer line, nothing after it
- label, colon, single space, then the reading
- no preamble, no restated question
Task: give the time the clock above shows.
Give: 1:42
